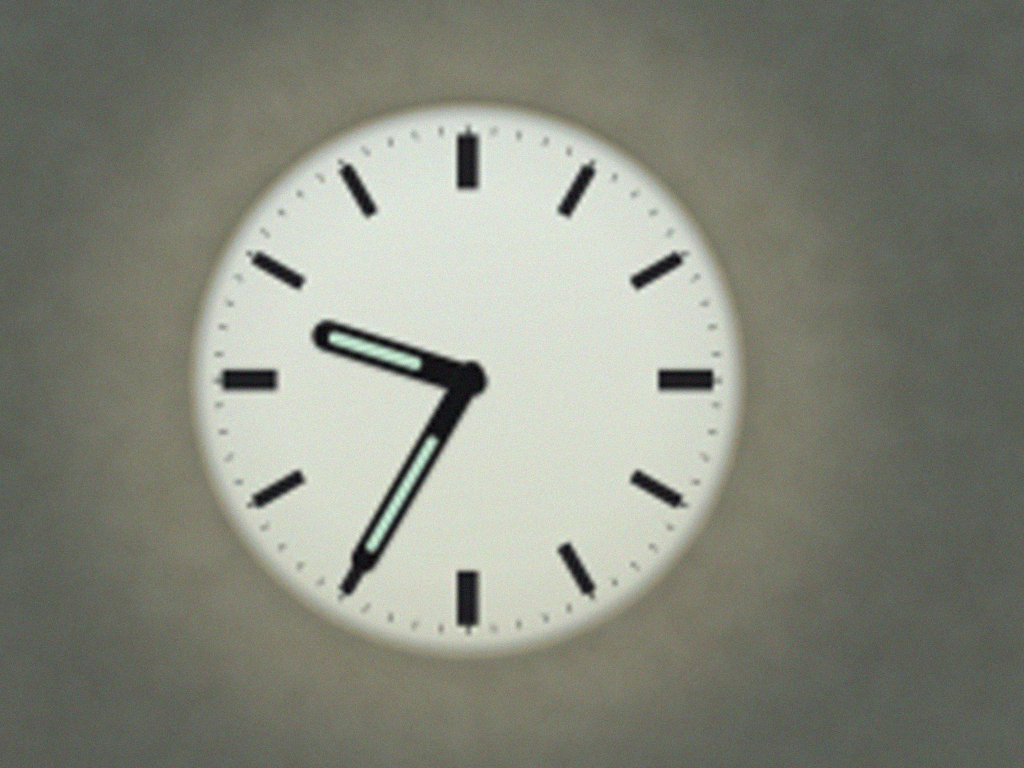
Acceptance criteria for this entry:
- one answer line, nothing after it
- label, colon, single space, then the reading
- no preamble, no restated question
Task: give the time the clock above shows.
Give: 9:35
